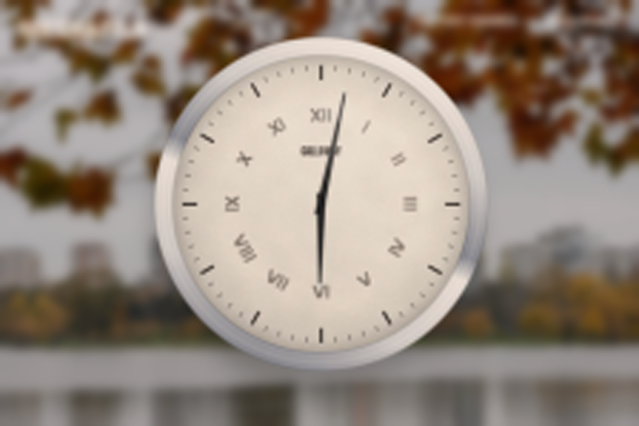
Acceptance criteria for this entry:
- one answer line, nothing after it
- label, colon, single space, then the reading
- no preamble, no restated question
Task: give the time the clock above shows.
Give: 6:02
